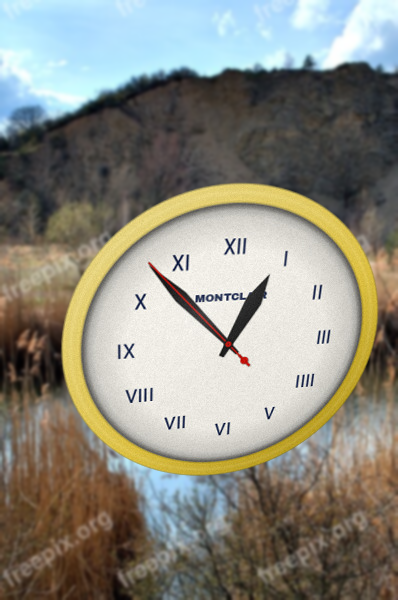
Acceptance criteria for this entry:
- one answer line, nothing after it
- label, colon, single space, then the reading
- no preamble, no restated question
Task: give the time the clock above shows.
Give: 12:52:53
